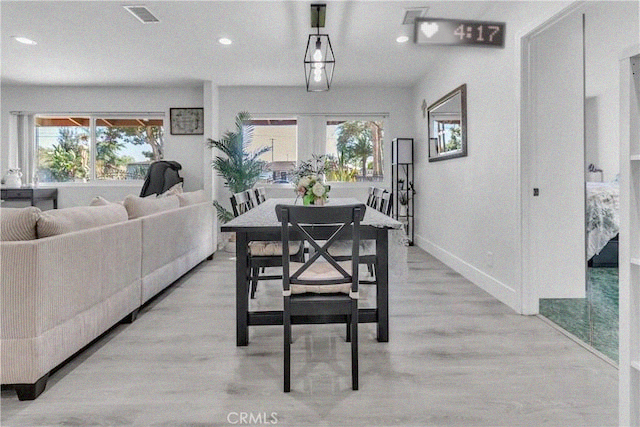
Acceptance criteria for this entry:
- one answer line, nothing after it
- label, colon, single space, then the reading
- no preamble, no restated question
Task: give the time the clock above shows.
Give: 4:17
